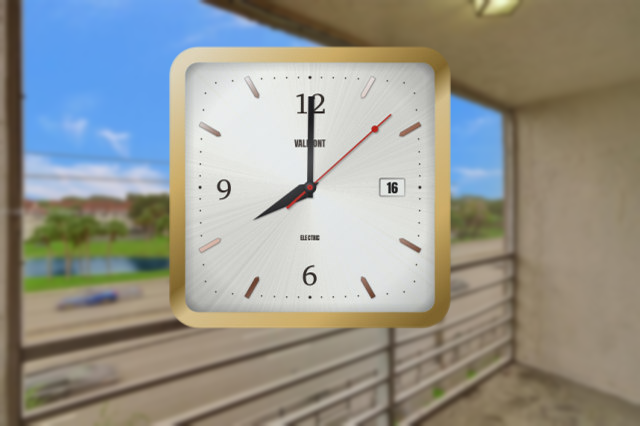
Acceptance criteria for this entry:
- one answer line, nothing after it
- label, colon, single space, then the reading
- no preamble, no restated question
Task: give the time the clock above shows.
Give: 8:00:08
